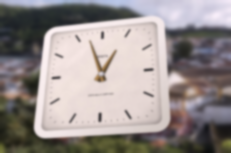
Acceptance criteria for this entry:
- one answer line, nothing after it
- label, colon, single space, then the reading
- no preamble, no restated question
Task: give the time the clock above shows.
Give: 12:57
